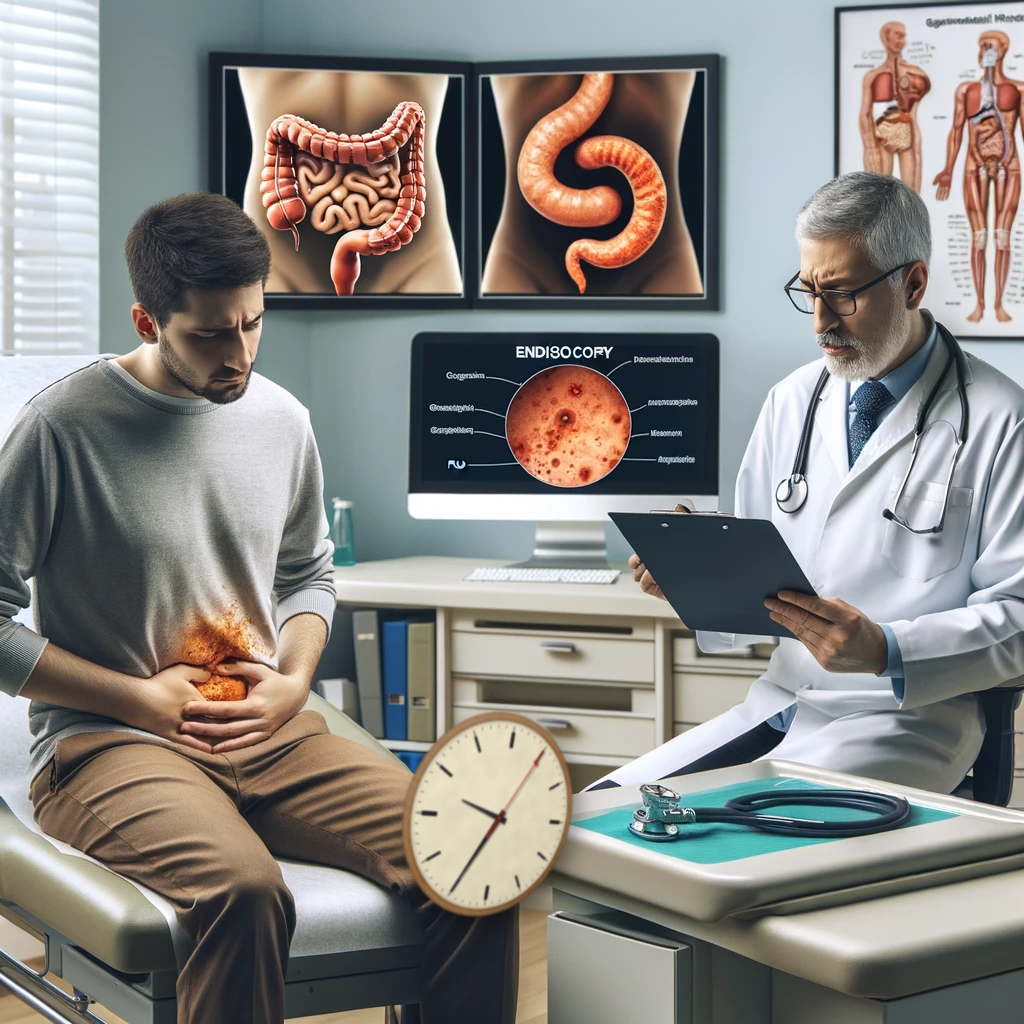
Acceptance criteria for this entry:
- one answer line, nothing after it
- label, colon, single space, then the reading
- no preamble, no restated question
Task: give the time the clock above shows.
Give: 9:35:05
